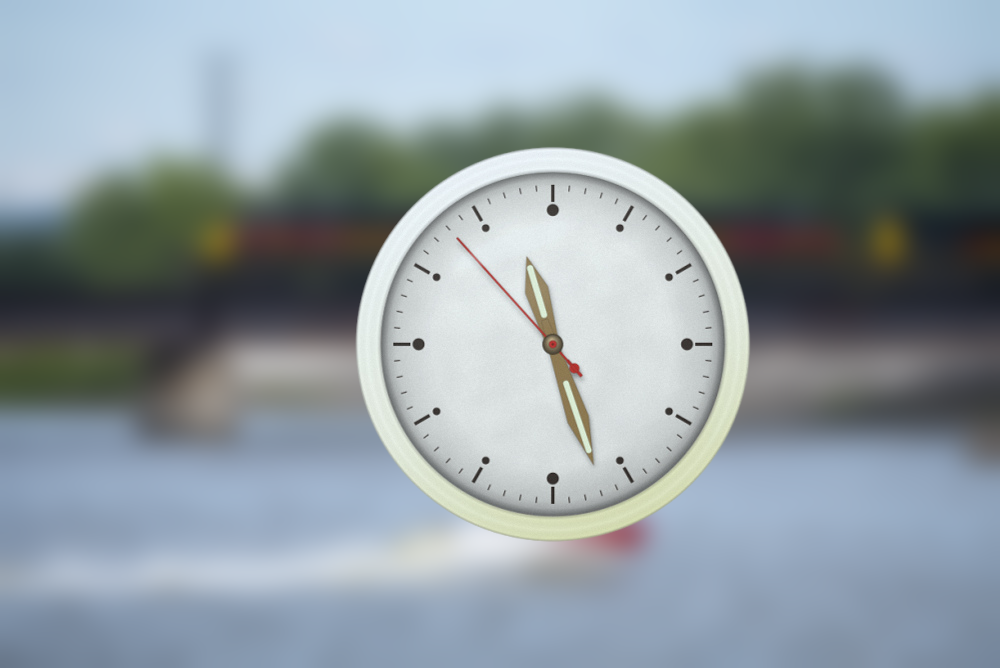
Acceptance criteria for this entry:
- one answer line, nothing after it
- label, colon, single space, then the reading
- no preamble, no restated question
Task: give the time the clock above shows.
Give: 11:26:53
